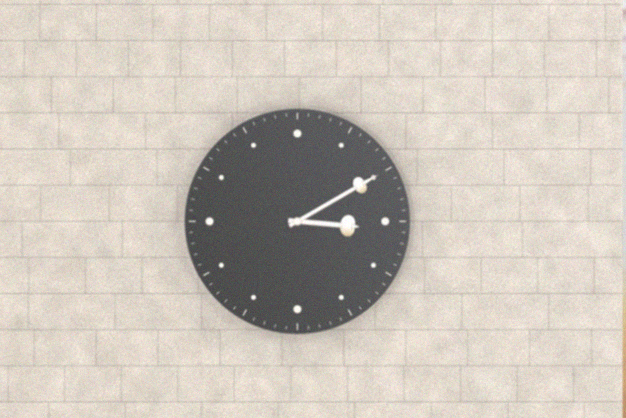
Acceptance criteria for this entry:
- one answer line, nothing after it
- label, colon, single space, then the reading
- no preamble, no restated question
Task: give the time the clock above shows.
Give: 3:10
